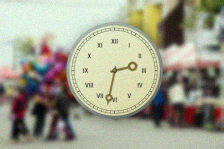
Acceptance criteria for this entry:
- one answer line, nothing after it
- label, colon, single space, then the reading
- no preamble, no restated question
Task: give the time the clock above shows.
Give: 2:32
